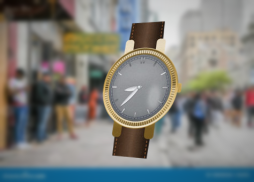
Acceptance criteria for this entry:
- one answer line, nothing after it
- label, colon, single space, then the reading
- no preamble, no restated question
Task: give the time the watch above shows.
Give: 8:37
